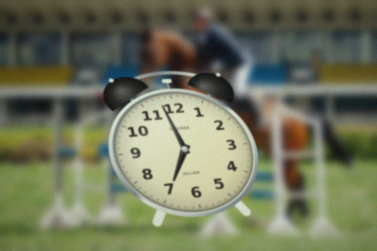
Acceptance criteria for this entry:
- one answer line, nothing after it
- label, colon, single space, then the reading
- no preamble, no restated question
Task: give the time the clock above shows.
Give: 6:58
